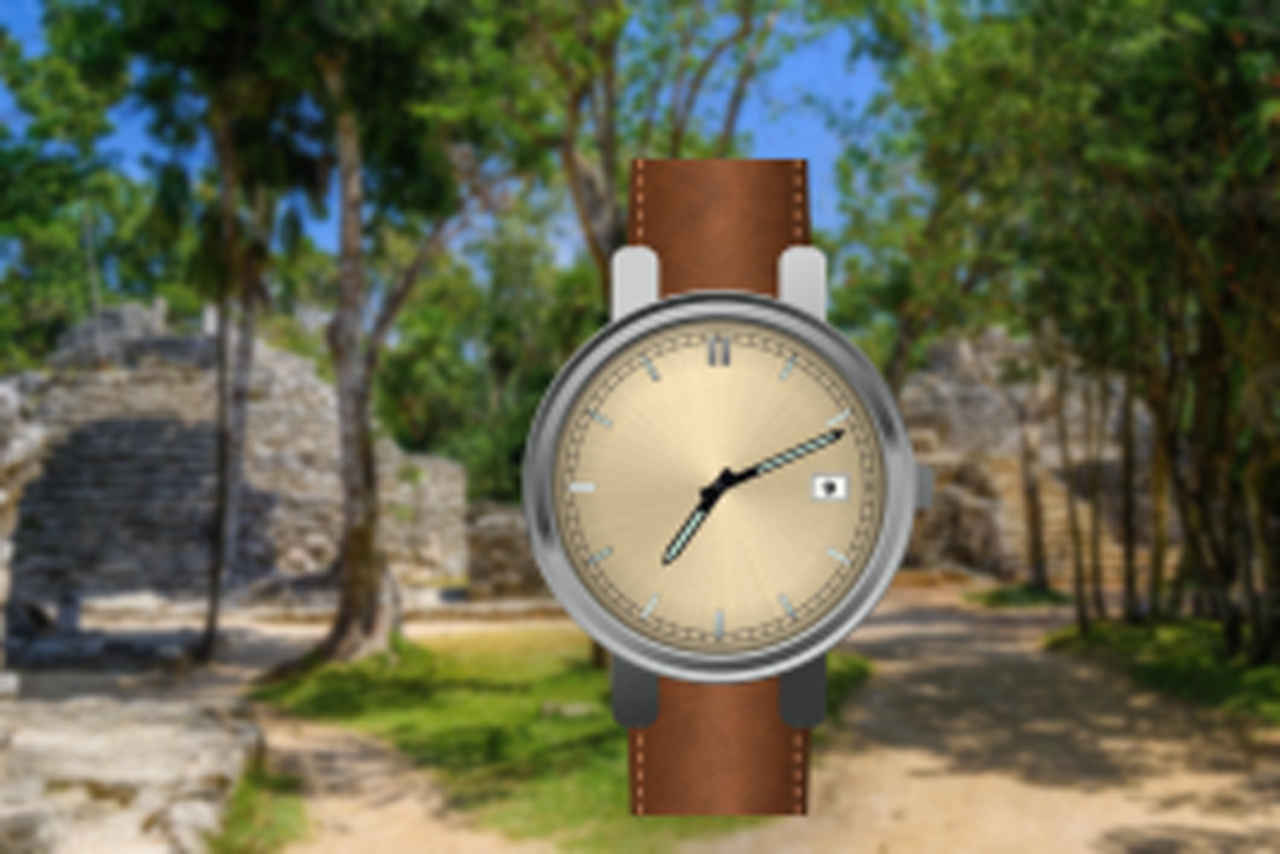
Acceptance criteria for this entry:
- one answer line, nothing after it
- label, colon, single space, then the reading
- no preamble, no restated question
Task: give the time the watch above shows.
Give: 7:11
